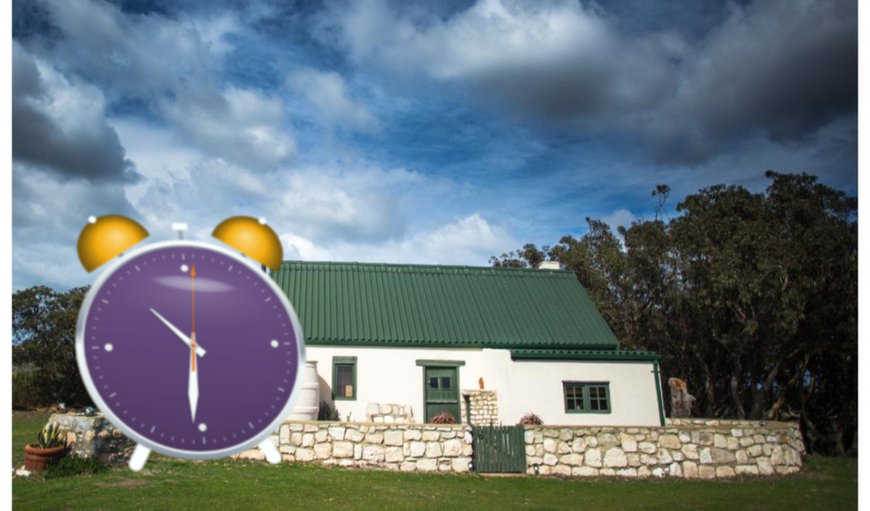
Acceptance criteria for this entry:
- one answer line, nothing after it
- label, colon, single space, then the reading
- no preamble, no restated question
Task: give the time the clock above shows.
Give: 10:31:01
